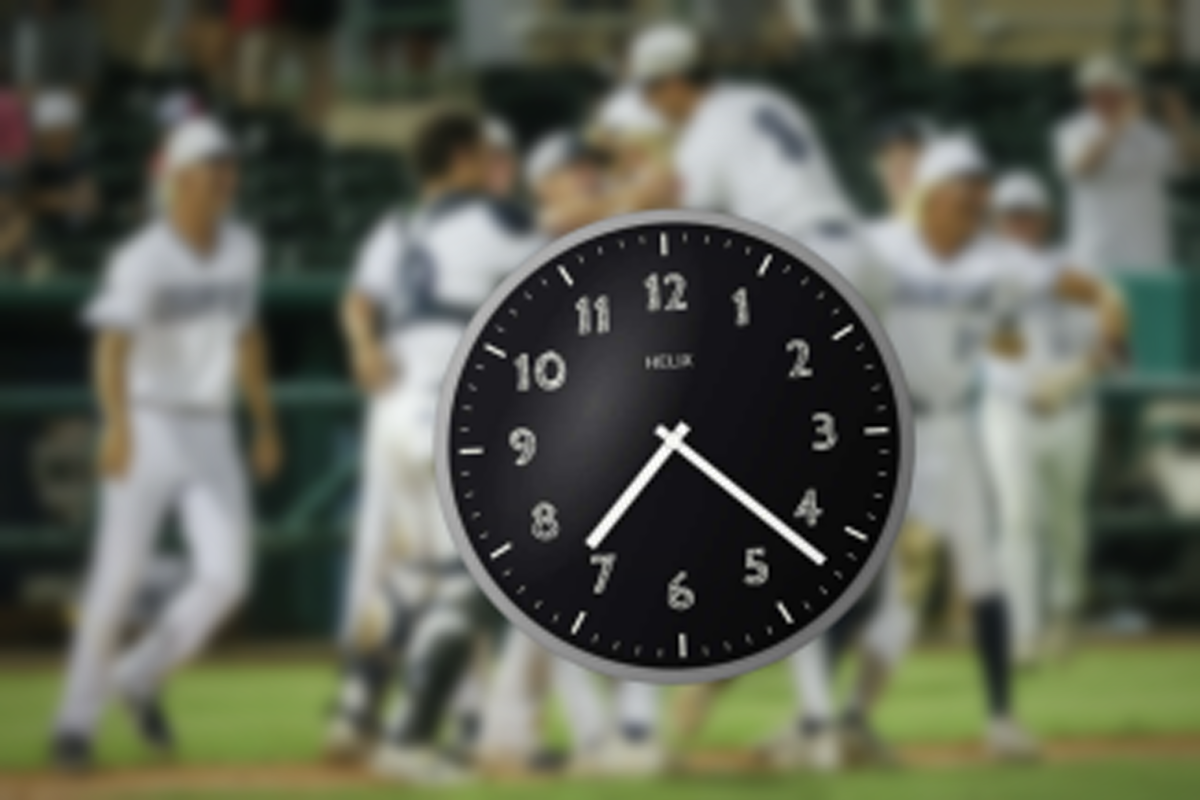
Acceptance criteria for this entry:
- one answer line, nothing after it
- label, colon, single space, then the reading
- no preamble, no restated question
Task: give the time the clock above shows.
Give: 7:22
